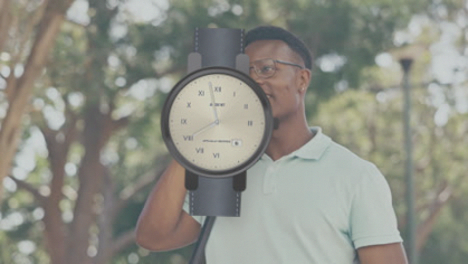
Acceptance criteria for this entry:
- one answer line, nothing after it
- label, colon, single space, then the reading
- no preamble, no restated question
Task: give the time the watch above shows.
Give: 7:58
